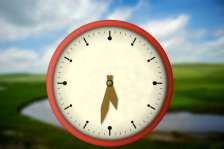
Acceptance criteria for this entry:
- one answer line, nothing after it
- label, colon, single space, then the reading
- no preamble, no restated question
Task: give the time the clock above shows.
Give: 5:32
